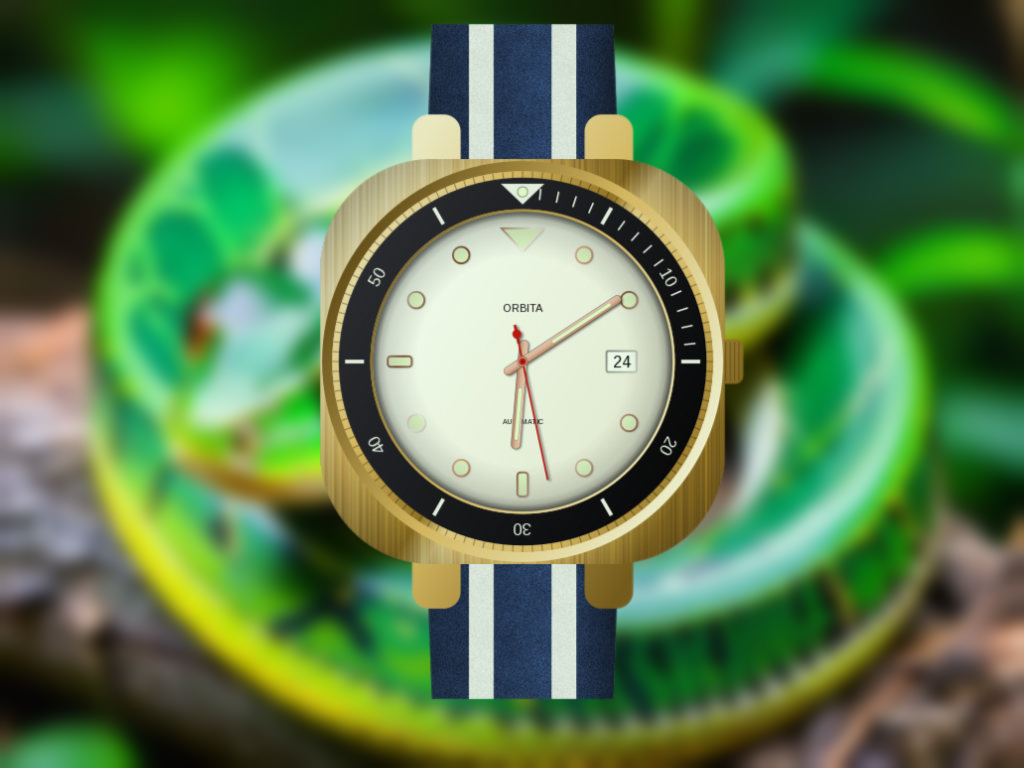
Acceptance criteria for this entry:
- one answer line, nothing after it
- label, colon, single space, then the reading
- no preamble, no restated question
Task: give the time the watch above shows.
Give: 6:09:28
